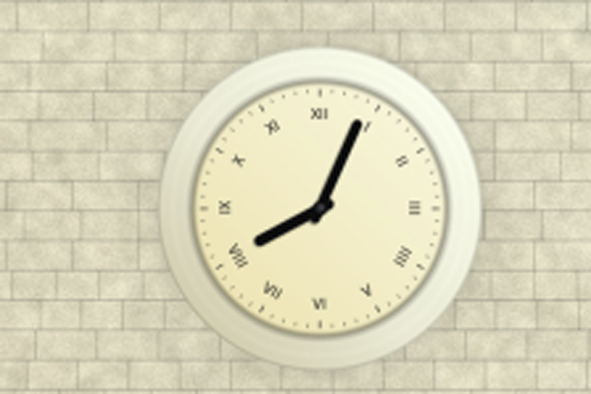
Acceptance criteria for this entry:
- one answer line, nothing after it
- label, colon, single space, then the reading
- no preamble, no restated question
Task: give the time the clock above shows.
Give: 8:04
